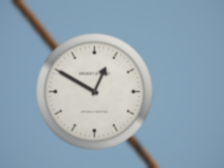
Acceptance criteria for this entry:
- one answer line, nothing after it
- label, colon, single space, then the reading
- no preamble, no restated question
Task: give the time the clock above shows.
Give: 12:50
